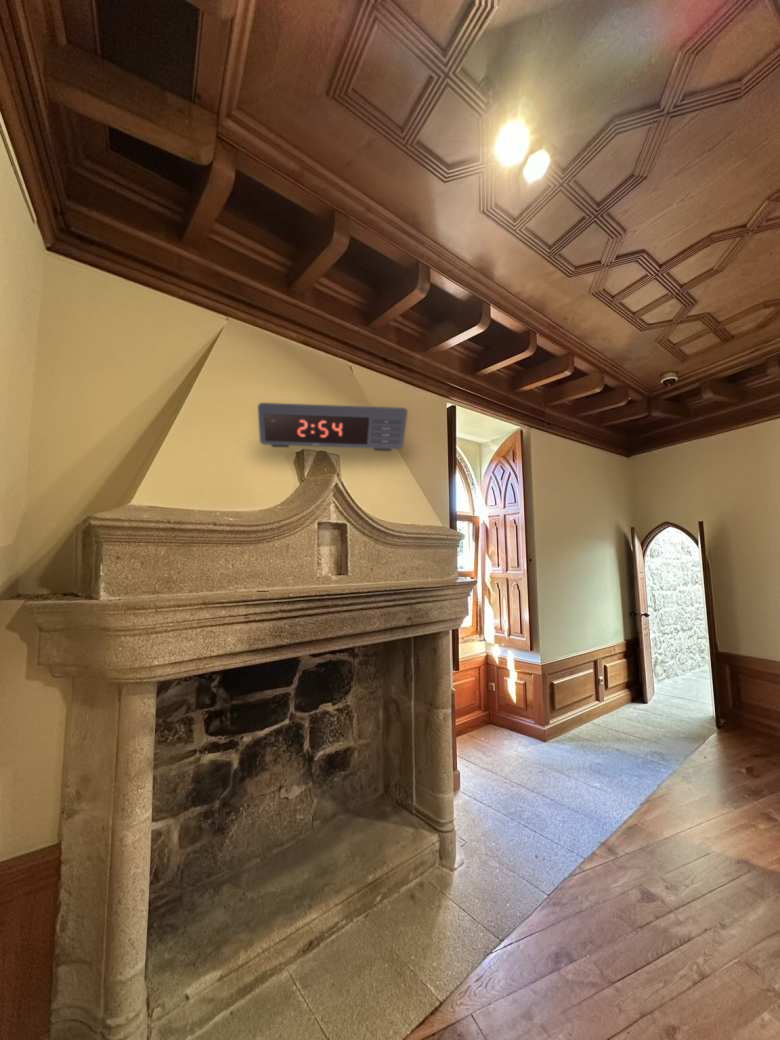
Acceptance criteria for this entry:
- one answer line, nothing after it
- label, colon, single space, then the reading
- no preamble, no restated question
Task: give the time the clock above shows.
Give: 2:54
